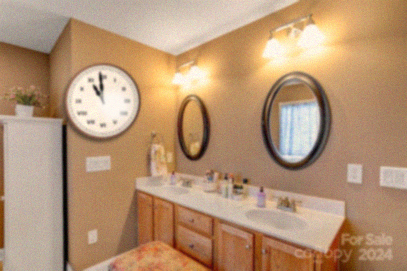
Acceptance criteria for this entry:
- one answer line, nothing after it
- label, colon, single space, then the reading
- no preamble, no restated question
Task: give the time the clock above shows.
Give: 10:59
